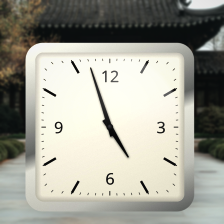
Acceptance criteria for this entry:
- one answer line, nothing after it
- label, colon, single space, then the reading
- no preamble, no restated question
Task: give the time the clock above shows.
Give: 4:57
